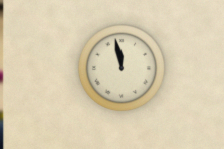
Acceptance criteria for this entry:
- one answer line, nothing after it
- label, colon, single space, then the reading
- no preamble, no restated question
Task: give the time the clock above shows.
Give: 11:58
